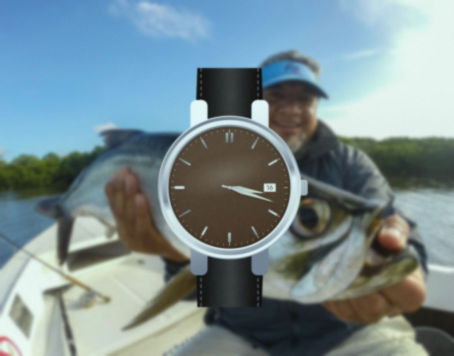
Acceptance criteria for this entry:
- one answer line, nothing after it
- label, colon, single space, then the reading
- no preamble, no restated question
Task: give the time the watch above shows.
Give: 3:18
